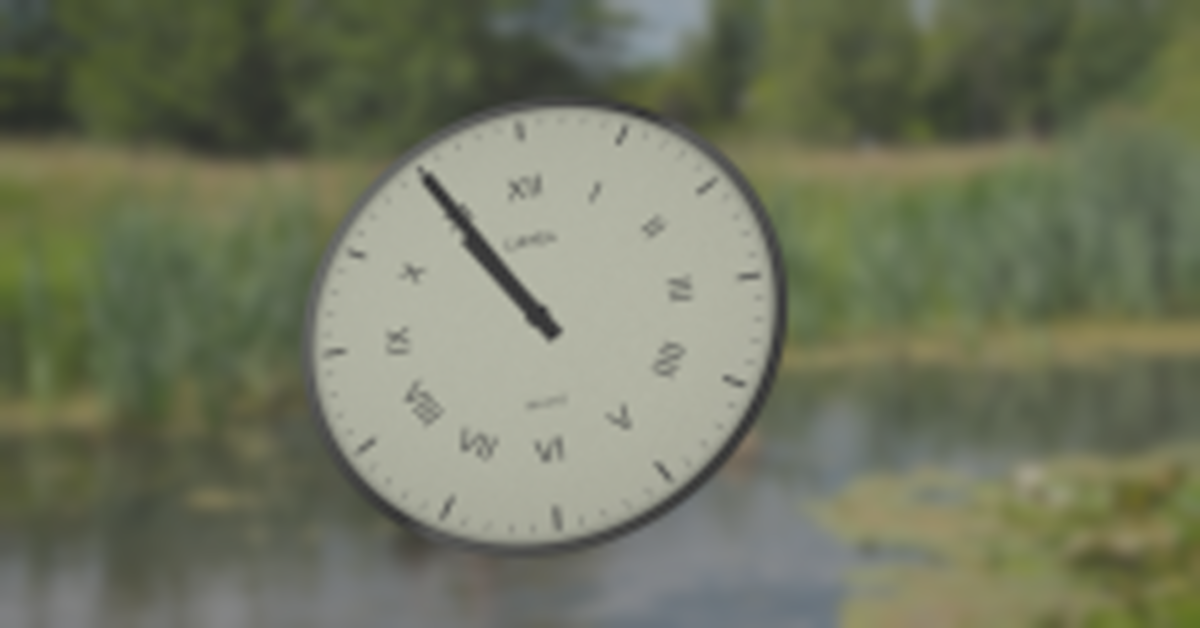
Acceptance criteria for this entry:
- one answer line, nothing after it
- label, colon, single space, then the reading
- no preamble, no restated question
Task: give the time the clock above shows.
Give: 10:55
